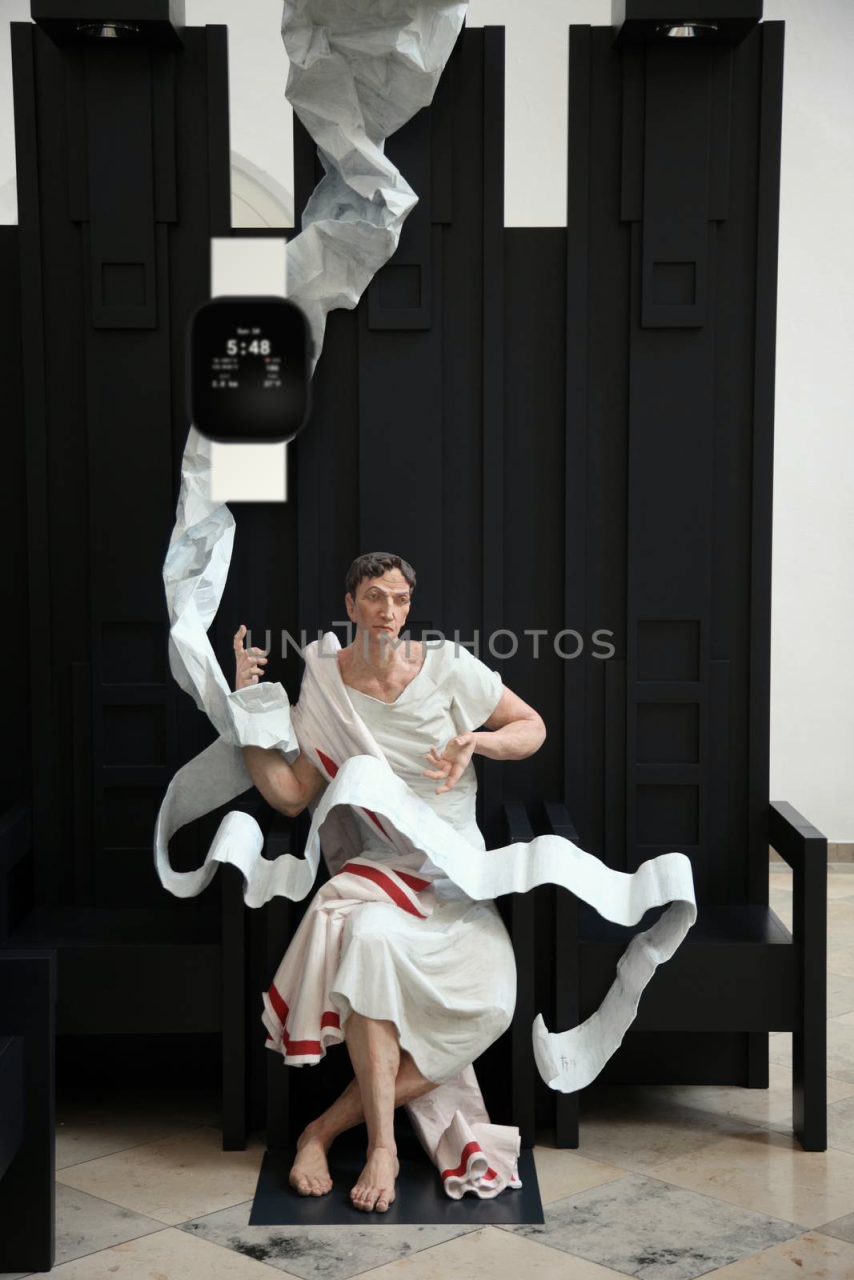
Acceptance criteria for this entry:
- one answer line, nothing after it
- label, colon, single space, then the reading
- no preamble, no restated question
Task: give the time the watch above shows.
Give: 5:48
